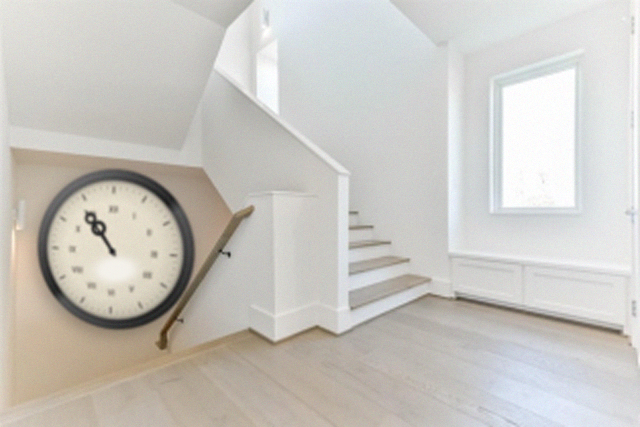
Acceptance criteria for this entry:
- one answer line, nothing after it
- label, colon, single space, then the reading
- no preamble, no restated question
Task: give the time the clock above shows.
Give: 10:54
